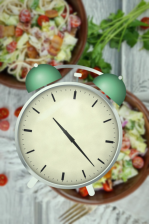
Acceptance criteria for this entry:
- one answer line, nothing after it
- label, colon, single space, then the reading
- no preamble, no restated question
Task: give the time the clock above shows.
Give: 10:22
